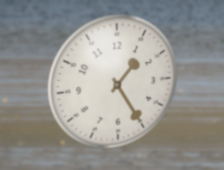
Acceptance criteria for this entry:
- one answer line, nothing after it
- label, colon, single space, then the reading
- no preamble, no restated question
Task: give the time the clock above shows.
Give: 1:25
